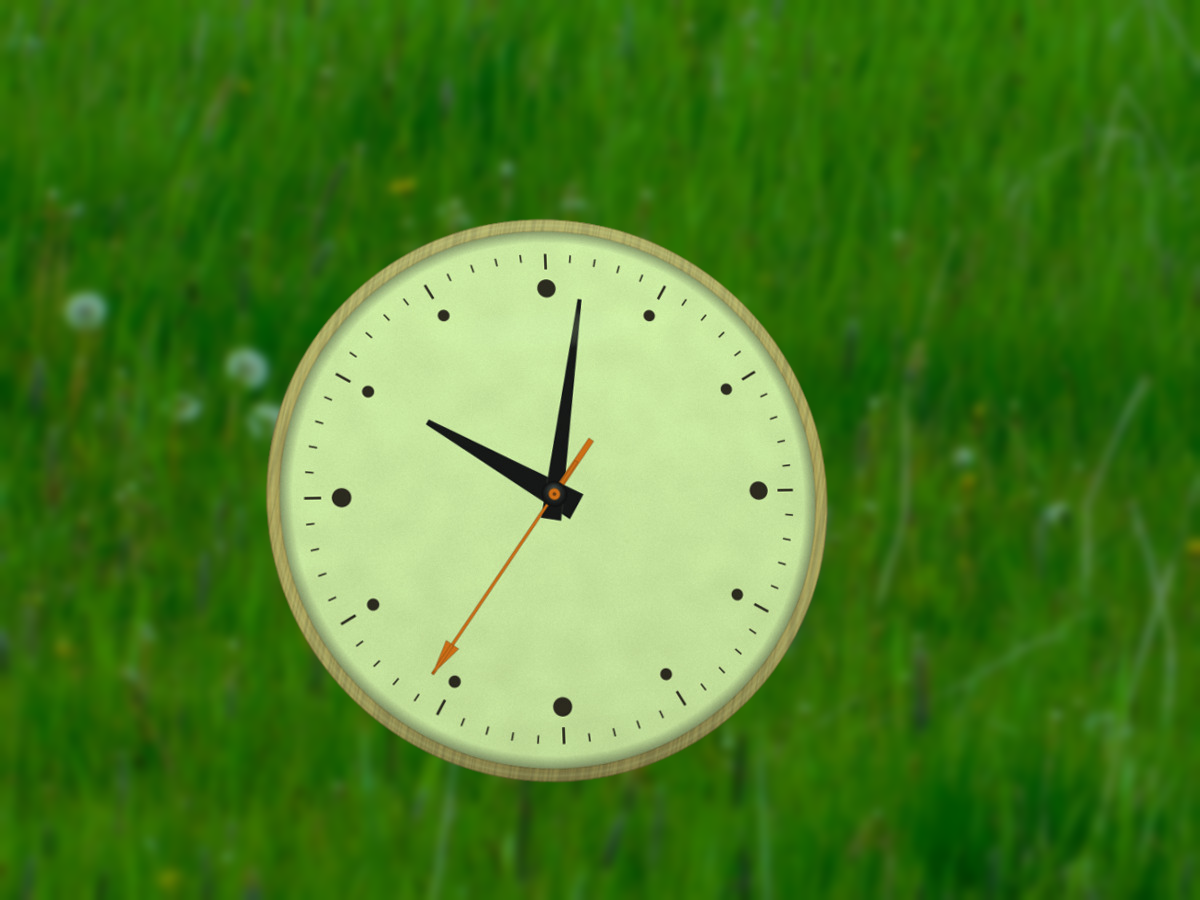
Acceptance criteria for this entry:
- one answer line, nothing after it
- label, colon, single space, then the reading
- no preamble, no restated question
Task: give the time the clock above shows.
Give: 10:01:36
